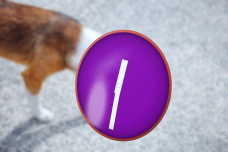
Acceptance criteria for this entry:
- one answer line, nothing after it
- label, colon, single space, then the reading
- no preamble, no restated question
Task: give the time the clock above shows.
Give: 12:32
